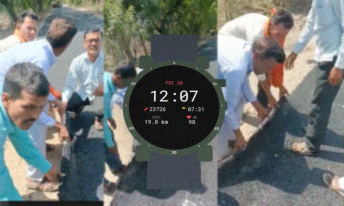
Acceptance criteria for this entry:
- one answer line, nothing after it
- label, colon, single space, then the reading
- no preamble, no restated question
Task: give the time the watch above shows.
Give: 12:07
